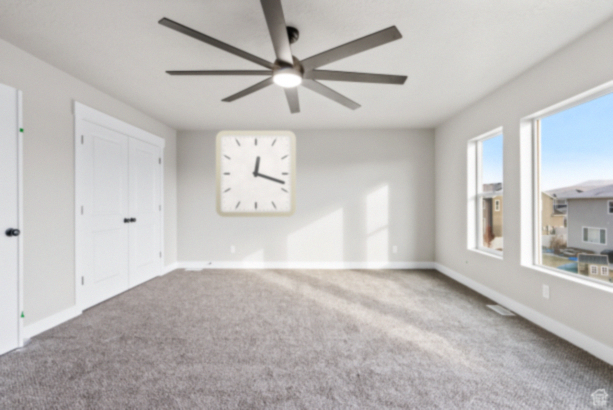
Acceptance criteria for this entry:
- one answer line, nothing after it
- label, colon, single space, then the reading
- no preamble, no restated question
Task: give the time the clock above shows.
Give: 12:18
